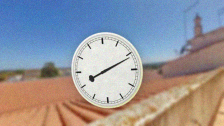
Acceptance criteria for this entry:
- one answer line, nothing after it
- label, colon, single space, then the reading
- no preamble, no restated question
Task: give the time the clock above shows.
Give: 8:11
